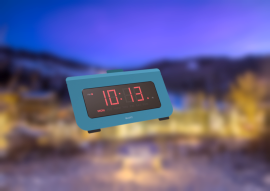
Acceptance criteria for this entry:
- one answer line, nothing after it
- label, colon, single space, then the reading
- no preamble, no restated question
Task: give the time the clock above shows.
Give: 10:13
